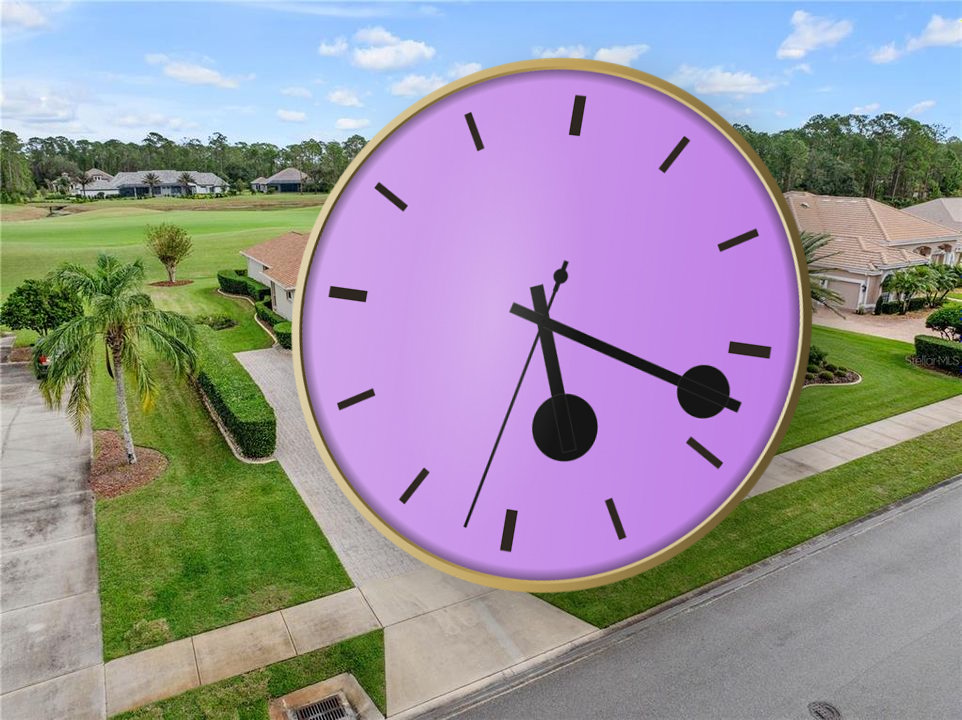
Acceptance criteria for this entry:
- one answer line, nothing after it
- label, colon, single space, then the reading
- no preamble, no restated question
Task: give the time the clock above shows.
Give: 5:17:32
